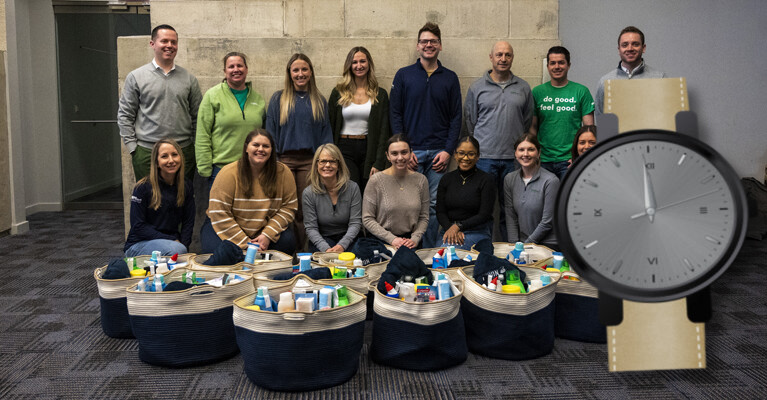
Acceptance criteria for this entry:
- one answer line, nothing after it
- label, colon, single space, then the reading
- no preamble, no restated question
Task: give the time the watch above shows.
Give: 11:59:12
